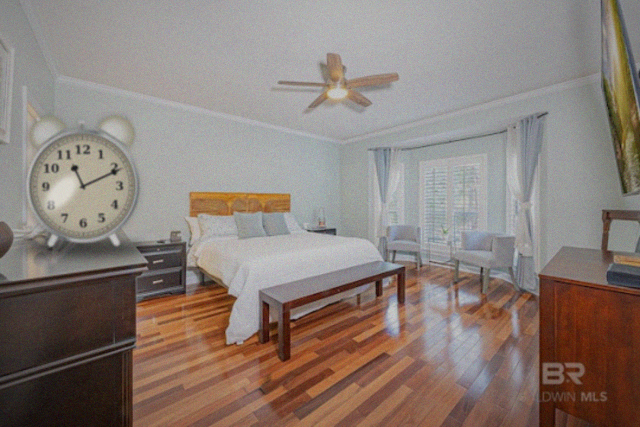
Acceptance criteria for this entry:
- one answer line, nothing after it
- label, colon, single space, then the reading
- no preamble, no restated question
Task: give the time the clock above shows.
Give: 11:11
